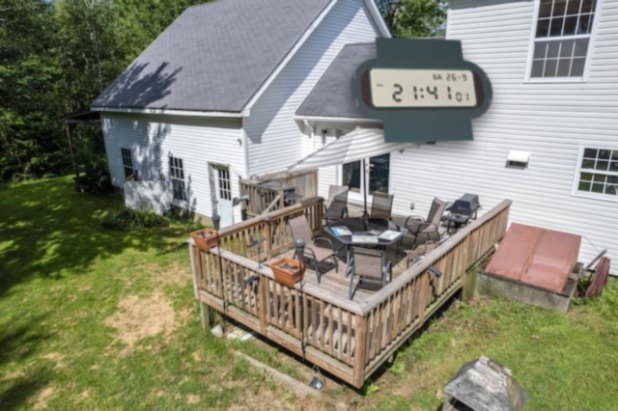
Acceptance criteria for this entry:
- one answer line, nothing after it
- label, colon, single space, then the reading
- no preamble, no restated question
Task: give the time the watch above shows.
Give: 21:41
